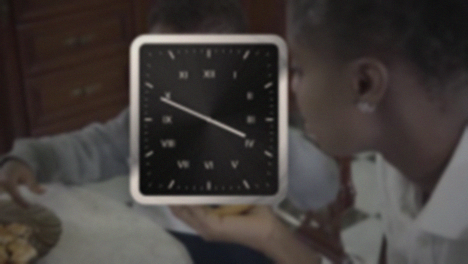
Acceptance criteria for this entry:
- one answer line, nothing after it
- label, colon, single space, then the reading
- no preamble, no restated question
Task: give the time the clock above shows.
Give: 3:49
